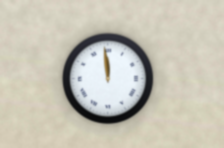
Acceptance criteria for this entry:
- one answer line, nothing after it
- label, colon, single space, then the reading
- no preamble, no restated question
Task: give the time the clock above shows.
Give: 11:59
